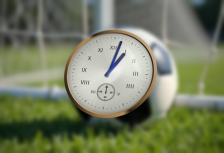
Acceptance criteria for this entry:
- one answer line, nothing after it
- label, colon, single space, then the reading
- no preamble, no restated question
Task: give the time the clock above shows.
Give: 1:02
